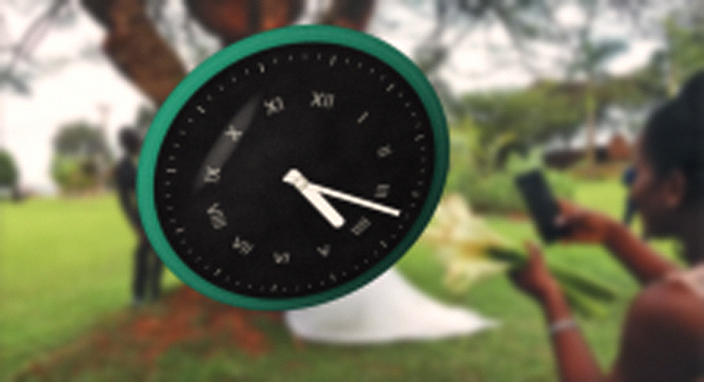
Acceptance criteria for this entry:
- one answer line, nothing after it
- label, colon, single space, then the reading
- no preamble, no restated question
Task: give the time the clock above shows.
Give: 4:17
